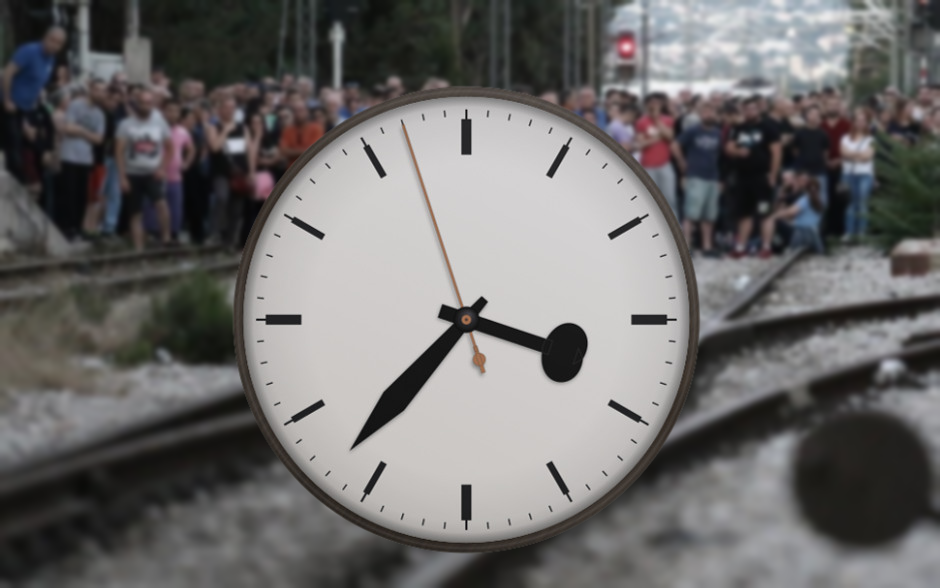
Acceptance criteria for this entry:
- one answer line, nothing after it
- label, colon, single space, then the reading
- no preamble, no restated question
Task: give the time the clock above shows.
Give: 3:36:57
